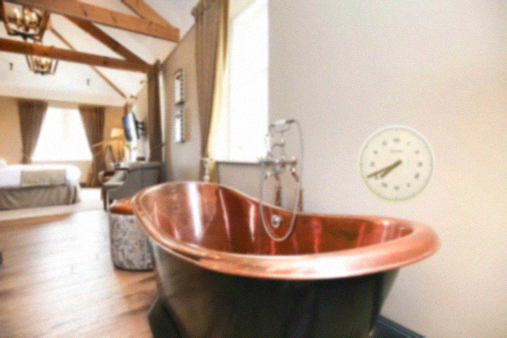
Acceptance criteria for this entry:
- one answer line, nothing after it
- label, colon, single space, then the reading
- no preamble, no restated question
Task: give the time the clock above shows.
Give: 7:41
